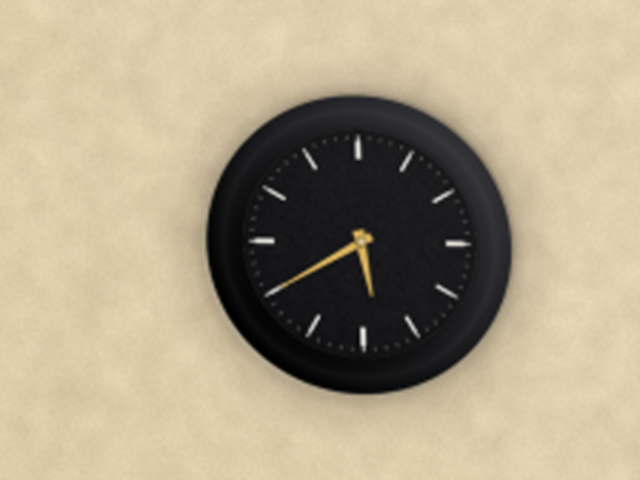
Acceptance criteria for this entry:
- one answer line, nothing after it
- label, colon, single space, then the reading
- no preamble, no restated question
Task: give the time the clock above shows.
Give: 5:40
